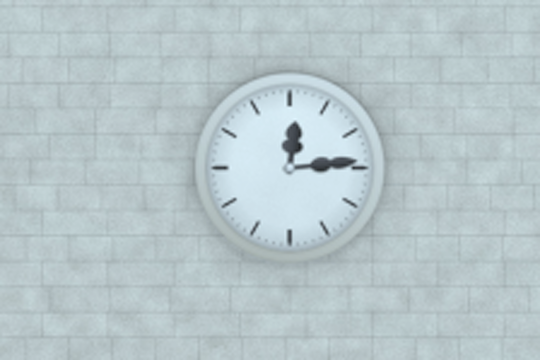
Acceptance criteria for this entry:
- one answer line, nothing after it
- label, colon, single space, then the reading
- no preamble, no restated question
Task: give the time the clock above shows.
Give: 12:14
